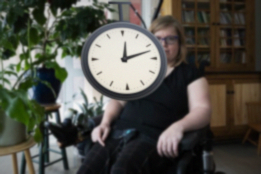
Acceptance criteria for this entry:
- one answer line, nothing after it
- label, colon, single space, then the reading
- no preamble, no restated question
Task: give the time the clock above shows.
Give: 12:12
